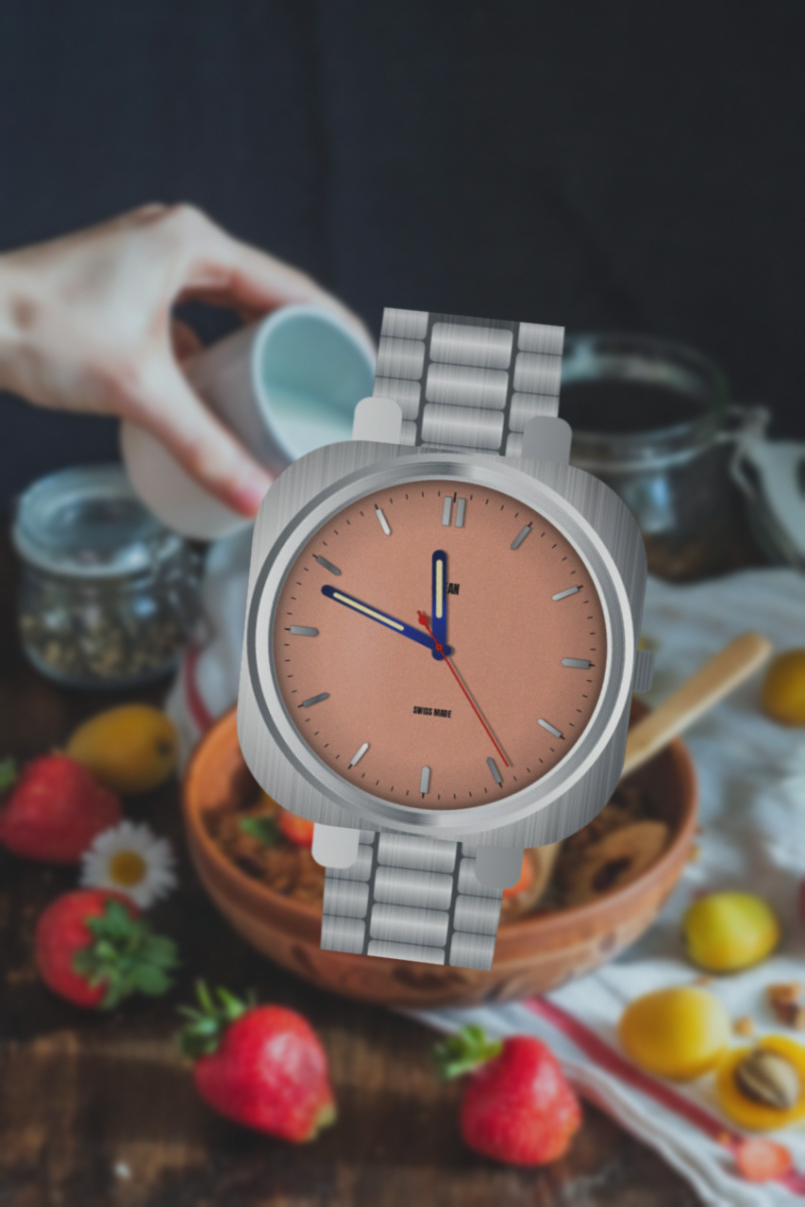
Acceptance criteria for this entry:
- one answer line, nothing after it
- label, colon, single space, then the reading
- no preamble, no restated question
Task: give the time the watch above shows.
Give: 11:48:24
